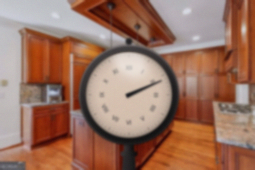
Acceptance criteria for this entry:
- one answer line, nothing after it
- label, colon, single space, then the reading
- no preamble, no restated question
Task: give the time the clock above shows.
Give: 2:11
